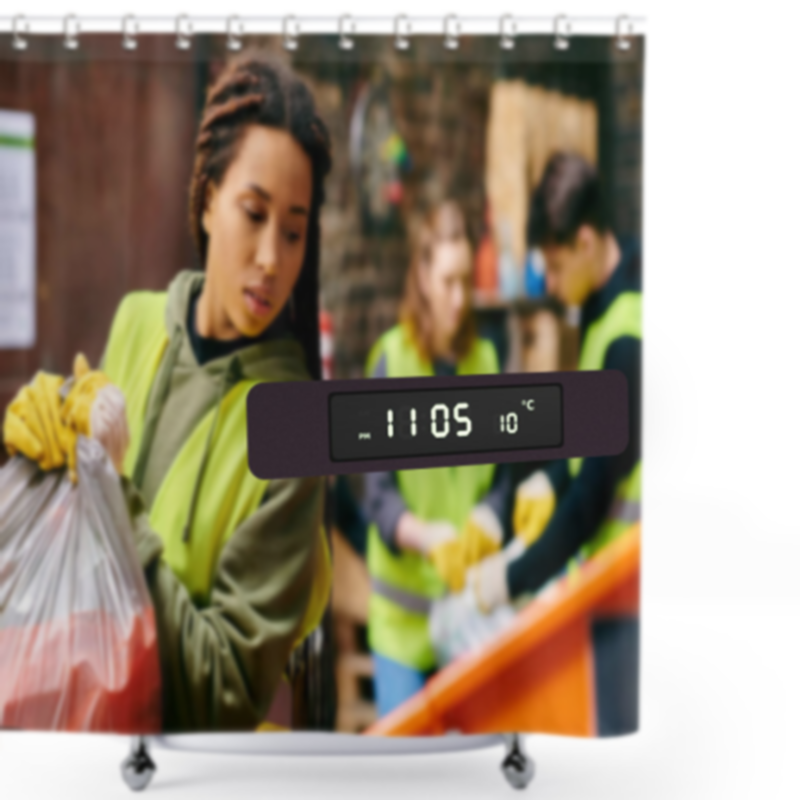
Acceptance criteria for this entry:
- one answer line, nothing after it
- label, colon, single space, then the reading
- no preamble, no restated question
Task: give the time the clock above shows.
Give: 11:05
